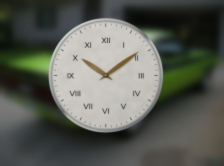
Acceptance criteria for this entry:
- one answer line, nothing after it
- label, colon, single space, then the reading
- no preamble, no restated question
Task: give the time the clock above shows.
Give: 10:09
